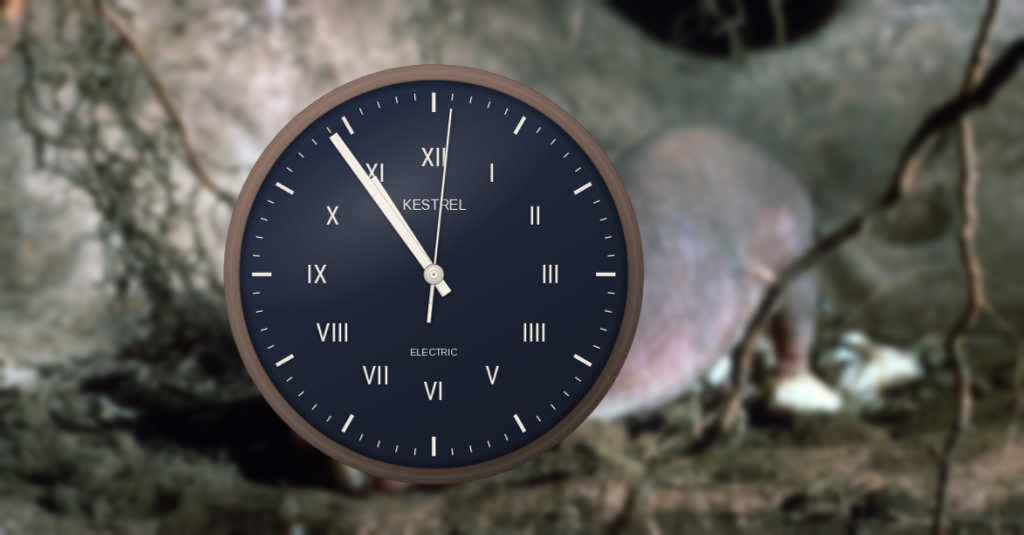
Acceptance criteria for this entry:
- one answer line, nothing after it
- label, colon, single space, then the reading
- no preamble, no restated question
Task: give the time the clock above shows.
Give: 10:54:01
